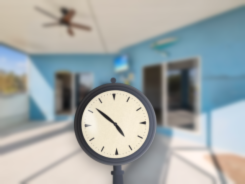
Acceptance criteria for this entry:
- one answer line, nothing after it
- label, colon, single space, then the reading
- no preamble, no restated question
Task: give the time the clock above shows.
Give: 4:52
